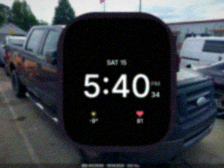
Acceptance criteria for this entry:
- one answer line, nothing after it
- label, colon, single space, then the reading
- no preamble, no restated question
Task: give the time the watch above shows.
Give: 5:40
